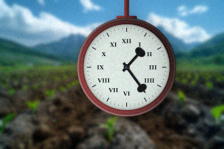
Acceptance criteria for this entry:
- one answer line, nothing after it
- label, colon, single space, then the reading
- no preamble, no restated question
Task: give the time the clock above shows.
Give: 1:24
